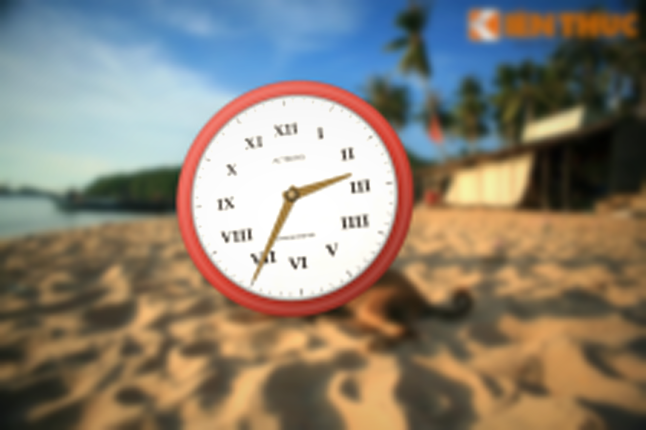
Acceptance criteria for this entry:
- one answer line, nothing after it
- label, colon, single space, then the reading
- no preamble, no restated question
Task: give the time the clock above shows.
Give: 2:35
